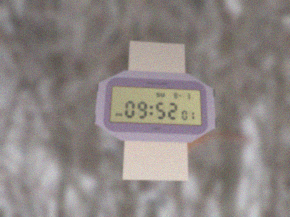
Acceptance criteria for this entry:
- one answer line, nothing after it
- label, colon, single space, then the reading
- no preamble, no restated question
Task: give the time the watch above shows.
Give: 9:52:01
